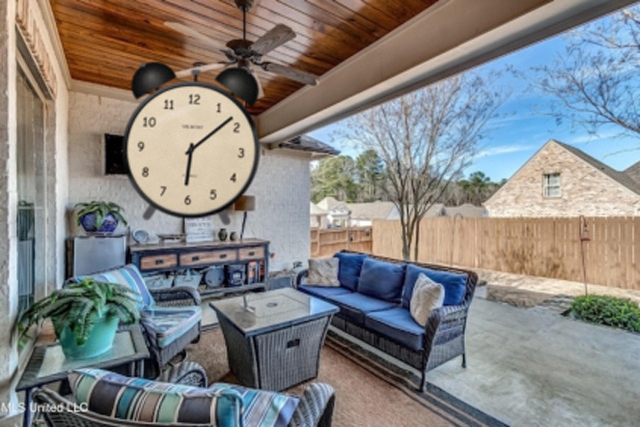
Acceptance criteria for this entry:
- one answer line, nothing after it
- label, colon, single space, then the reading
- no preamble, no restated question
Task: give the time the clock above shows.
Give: 6:08
